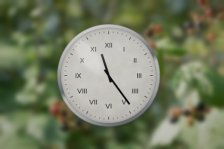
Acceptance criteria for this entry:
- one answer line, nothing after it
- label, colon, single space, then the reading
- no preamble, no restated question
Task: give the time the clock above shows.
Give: 11:24
